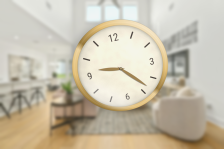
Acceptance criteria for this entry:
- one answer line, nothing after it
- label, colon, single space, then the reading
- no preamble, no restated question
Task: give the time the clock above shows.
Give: 9:23
